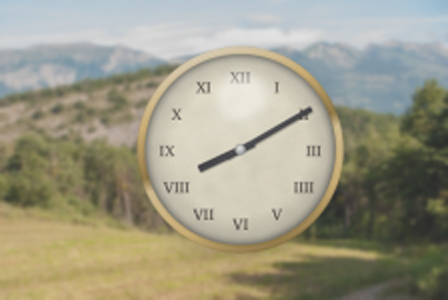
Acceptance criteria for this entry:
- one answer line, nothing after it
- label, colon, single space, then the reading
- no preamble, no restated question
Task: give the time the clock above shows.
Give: 8:10
